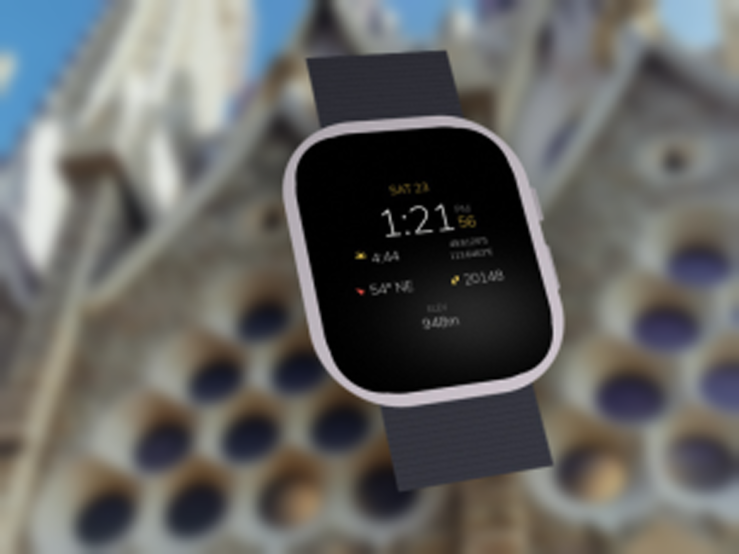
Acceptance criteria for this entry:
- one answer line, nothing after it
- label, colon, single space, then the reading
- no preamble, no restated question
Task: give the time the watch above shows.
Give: 1:21
